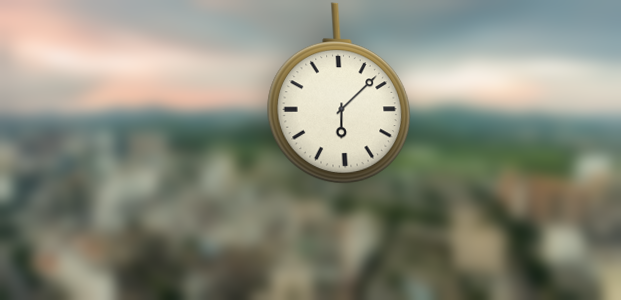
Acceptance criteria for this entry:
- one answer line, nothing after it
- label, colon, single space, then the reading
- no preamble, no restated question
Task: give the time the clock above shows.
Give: 6:08
